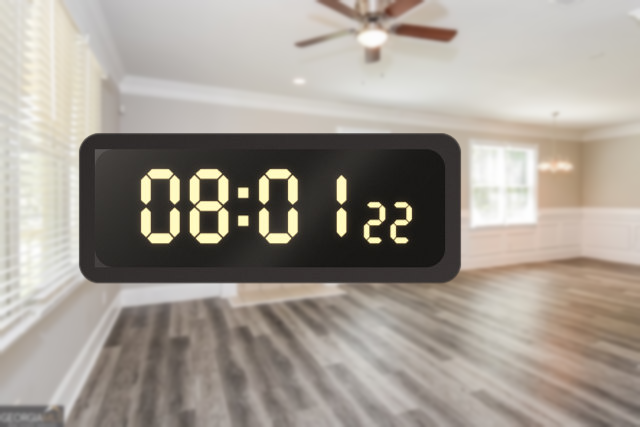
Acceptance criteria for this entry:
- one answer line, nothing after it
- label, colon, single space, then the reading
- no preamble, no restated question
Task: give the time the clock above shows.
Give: 8:01:22
